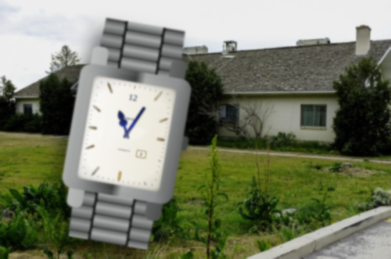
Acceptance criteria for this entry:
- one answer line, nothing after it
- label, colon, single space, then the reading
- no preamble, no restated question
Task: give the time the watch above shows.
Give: 11:04
